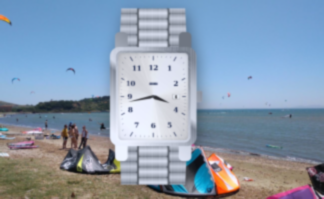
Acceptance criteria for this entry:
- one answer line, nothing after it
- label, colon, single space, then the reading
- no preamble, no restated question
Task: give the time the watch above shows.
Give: 3:43
